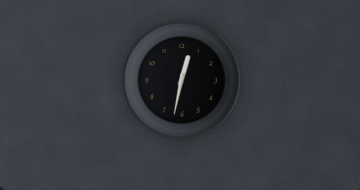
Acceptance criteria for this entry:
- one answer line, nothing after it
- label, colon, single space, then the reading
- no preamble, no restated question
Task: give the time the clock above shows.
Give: 12:32
